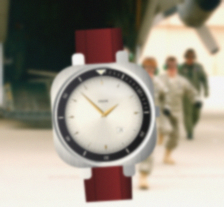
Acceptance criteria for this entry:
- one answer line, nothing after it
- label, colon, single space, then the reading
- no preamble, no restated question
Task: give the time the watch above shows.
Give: 1:53
